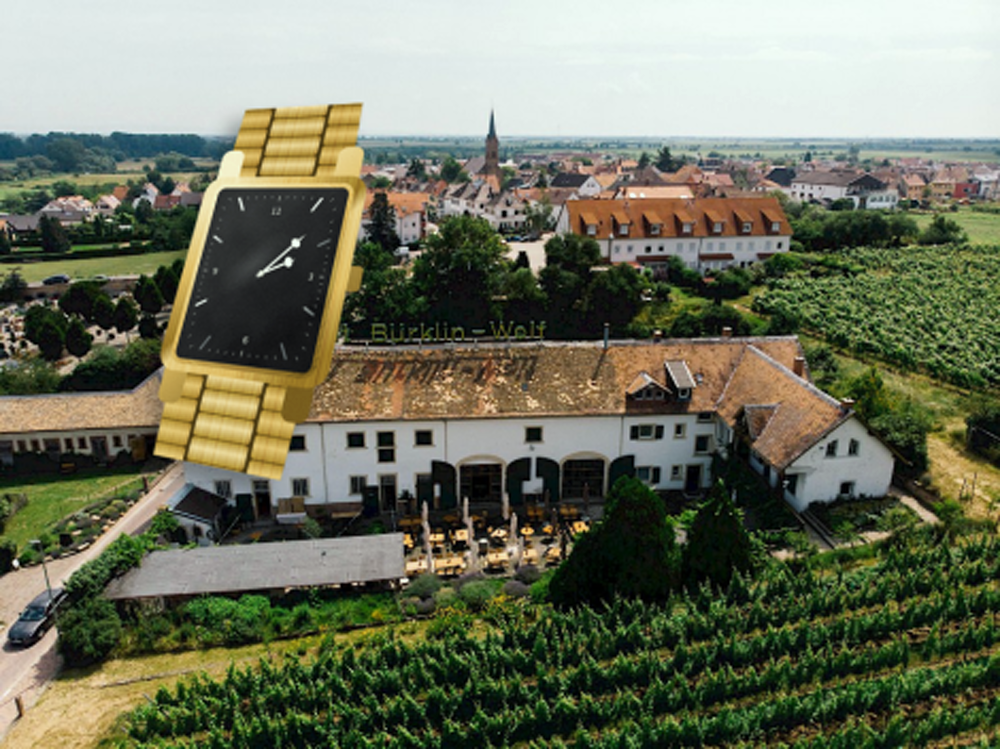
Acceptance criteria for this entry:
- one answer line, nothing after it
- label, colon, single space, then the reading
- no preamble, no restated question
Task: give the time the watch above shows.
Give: 2:07
